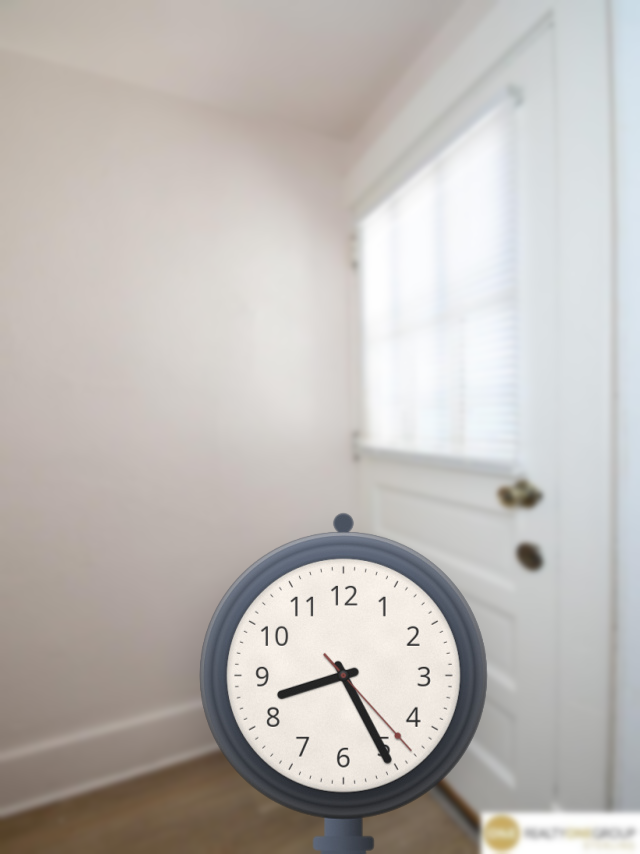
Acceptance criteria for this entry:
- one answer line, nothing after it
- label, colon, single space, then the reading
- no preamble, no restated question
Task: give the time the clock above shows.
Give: 8:25:23
